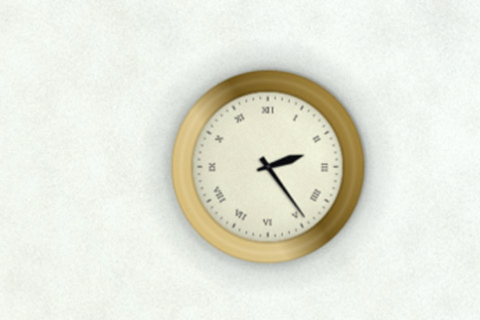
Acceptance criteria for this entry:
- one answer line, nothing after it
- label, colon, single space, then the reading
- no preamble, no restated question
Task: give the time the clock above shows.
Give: 2:24
